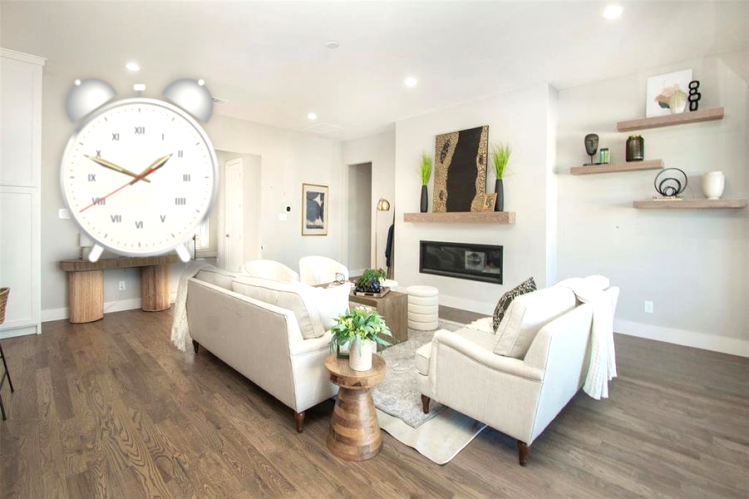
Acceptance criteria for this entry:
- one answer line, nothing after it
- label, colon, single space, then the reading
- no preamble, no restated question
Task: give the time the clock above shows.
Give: 1:48:40
